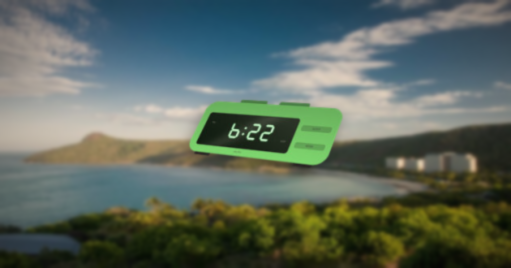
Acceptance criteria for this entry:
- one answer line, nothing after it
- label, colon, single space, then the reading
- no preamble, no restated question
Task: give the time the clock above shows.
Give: 6:22
